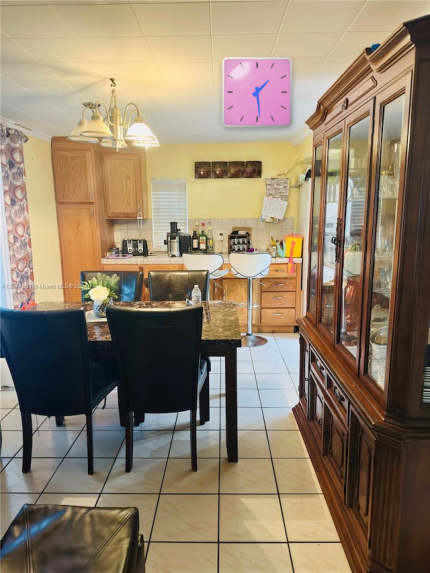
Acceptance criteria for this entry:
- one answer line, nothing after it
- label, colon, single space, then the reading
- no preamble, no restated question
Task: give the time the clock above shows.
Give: 1:29
